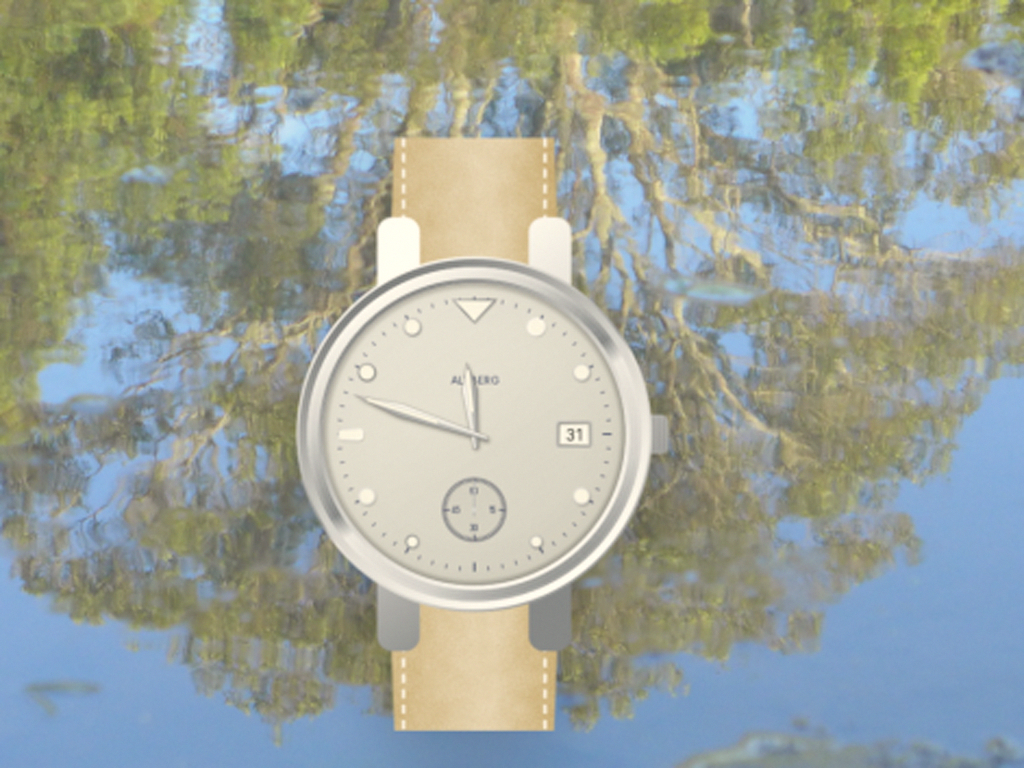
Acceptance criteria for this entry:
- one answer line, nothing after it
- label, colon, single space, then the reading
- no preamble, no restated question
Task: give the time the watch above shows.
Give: 11:48
